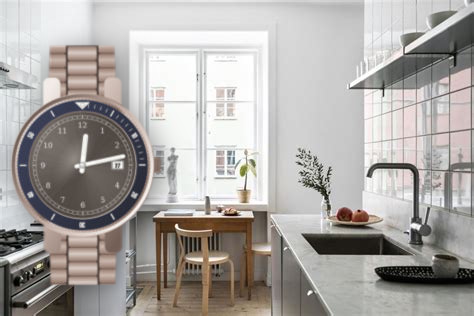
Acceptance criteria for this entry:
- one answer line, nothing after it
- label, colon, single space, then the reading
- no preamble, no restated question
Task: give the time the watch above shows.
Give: 12:13
